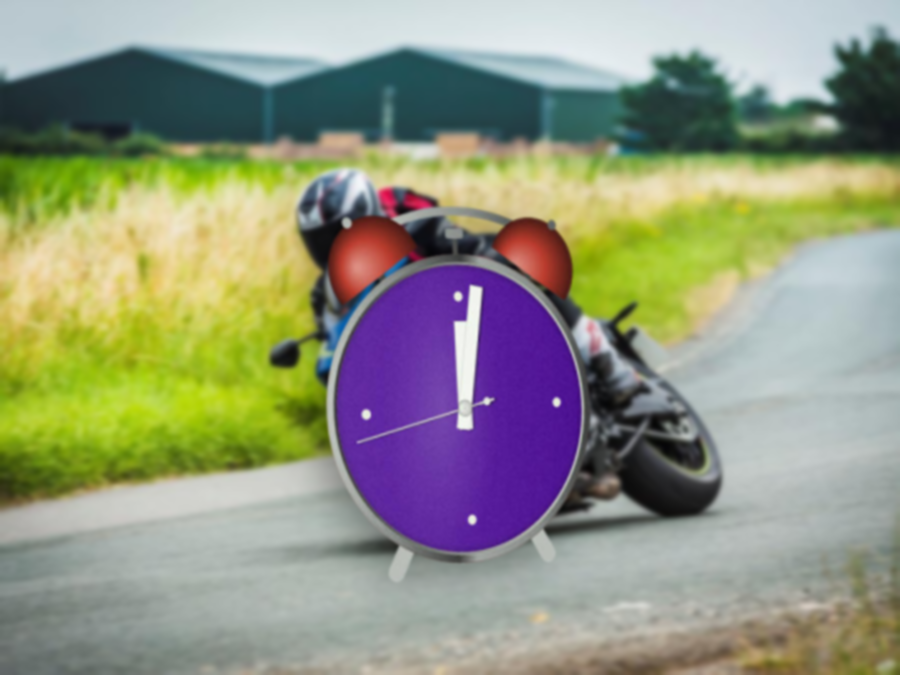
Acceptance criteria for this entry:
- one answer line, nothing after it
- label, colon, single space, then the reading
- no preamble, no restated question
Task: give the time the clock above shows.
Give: 12:01:43
